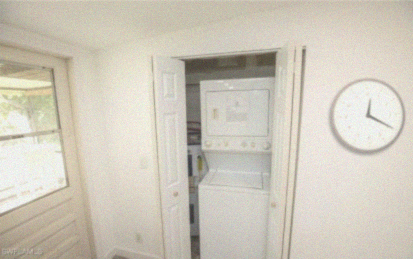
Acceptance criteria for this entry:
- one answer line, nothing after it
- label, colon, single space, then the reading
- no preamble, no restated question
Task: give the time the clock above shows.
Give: 12:20
